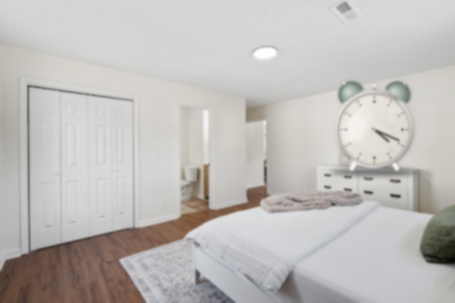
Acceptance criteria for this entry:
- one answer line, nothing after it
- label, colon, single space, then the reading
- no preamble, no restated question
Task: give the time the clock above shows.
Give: 4:19
